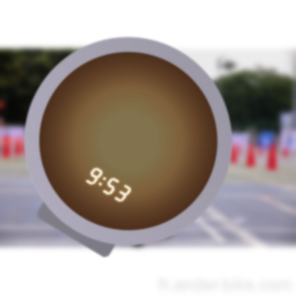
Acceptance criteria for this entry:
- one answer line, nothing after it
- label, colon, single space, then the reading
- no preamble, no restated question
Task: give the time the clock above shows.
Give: 9:53
